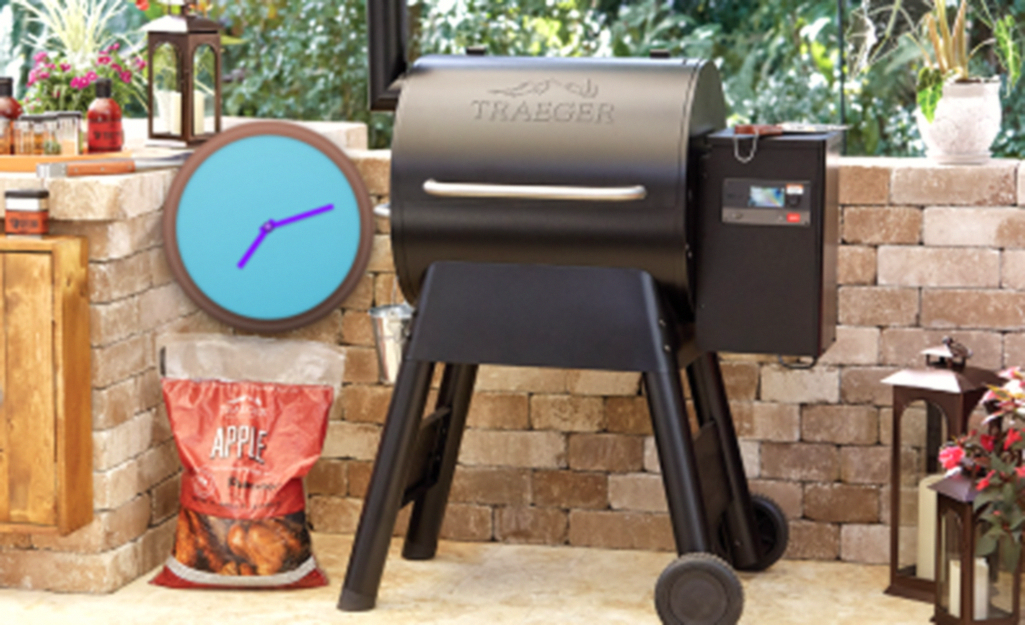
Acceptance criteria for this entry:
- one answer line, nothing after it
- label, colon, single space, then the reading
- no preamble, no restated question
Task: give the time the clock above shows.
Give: 7:12
